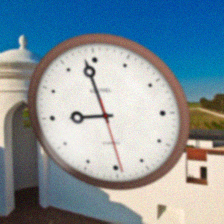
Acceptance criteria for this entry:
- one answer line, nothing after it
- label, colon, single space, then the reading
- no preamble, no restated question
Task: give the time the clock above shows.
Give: 8:58:29
